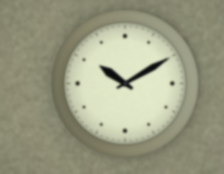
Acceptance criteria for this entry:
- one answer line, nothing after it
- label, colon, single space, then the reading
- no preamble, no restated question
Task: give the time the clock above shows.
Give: 10:10
